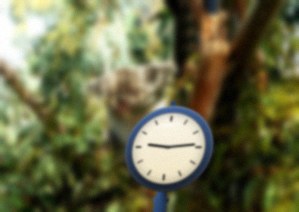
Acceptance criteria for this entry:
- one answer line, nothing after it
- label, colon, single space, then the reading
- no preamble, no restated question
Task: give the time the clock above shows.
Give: 9:14
